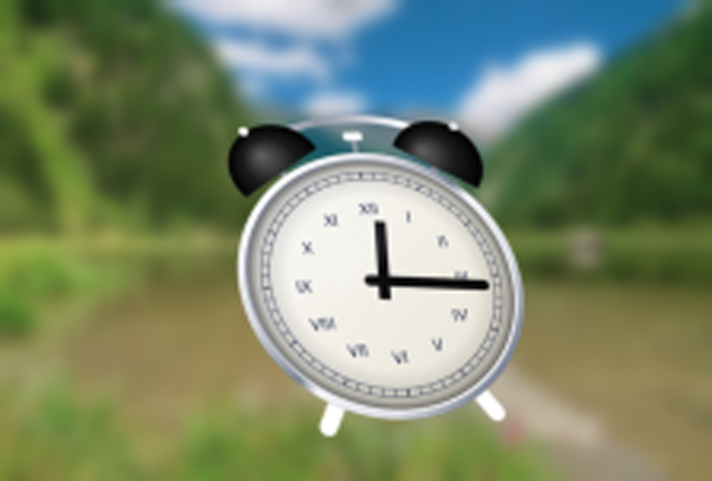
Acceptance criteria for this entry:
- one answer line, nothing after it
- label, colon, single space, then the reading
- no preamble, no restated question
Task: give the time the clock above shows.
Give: 12:16
